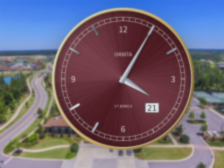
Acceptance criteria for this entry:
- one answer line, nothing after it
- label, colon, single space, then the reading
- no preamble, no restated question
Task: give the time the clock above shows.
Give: 4:05
